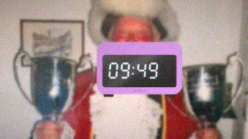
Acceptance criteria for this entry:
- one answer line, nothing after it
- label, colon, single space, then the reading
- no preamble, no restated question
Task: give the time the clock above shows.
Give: 9:49
